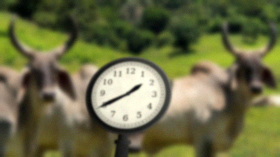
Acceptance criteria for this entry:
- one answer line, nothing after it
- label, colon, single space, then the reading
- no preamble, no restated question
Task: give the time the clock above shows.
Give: 1:40
